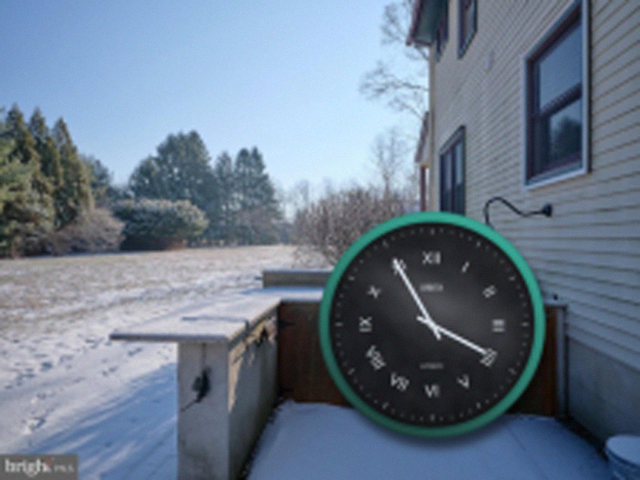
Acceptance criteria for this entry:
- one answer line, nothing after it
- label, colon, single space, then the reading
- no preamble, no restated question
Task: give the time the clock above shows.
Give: 3:55
